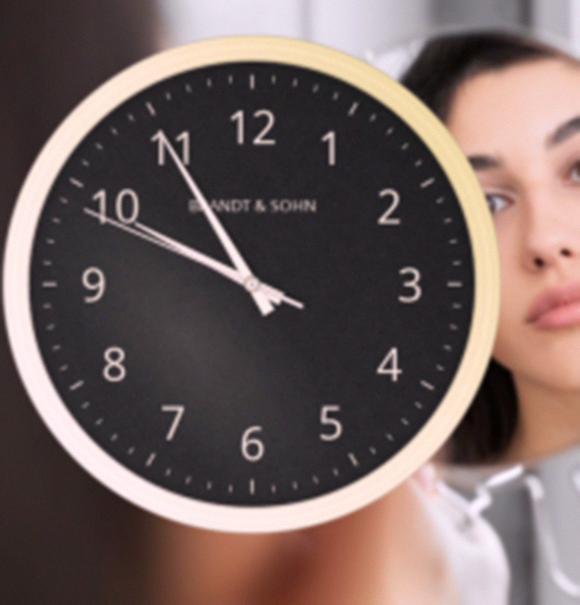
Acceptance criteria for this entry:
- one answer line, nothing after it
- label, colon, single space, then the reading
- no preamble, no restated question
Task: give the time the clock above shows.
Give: 9:54:49
